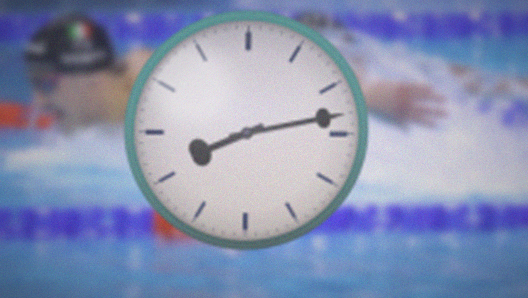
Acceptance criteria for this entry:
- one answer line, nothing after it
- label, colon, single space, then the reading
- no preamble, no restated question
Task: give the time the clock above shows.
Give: 8:13
